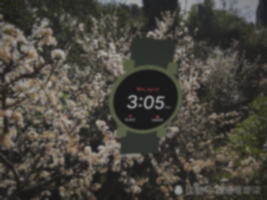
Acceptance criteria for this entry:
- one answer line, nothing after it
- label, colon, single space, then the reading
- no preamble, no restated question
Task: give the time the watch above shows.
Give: 3:05
